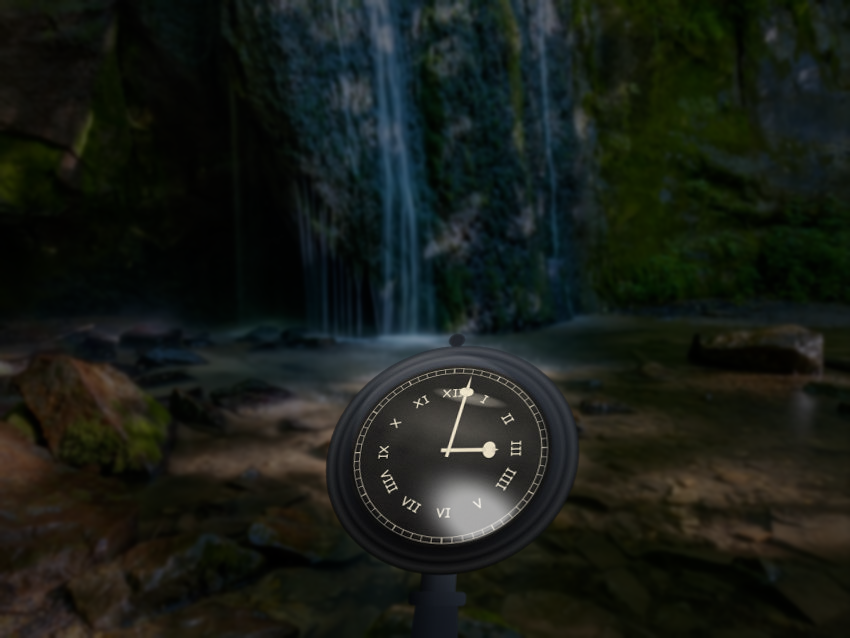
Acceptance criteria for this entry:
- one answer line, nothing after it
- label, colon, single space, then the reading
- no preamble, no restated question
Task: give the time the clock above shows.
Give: 3:02
